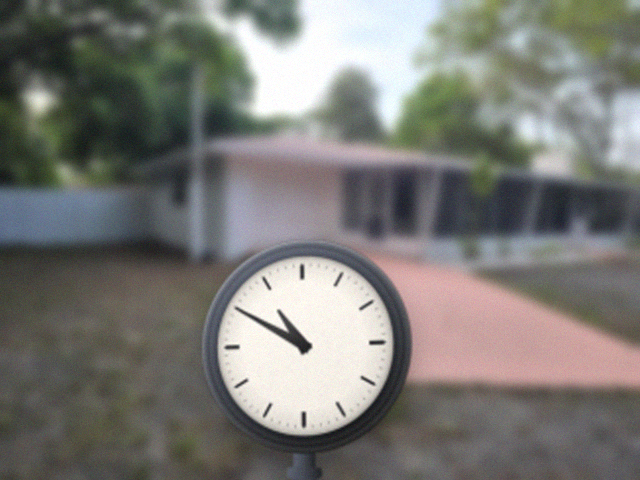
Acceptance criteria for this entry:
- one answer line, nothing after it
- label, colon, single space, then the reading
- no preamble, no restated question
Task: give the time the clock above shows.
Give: 10:50
